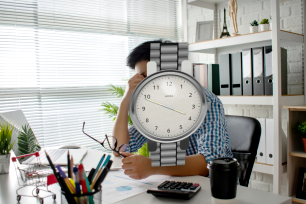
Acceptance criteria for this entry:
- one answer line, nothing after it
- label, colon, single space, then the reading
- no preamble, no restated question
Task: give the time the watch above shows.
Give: 3:49
